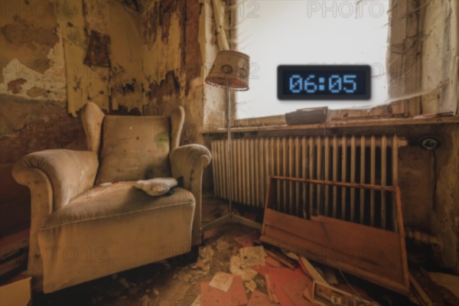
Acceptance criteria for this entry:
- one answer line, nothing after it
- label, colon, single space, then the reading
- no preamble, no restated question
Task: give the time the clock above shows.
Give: 6:05
